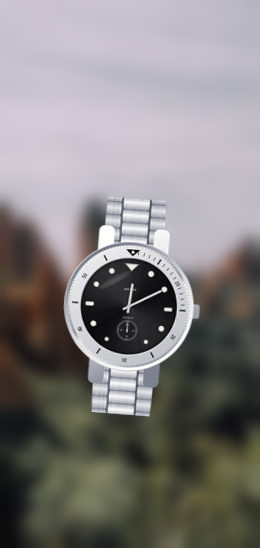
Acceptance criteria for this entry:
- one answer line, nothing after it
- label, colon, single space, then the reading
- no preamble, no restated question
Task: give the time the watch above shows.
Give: 12:10
